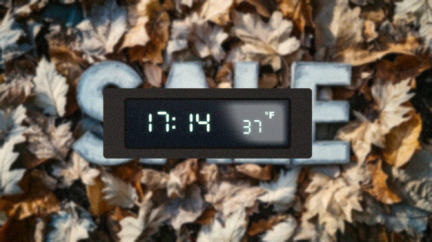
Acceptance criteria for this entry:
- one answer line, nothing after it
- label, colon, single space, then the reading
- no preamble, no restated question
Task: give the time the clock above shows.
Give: 17:14
